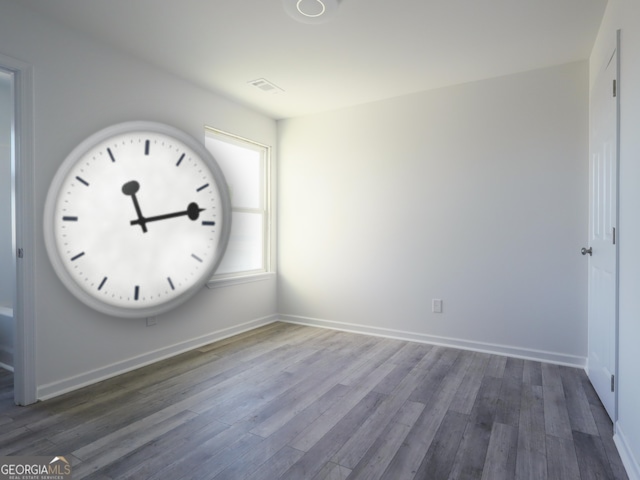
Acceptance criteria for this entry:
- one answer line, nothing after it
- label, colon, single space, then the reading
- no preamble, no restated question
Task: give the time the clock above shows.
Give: 11:13
